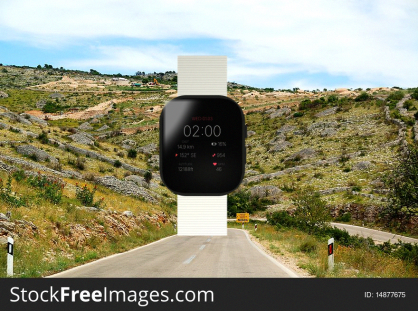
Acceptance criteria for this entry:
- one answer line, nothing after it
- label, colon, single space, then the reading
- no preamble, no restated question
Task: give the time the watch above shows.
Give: 2:00
